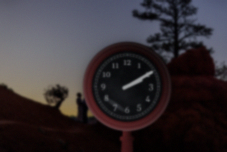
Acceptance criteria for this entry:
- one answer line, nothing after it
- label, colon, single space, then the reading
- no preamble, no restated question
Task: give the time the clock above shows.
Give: 2:10
